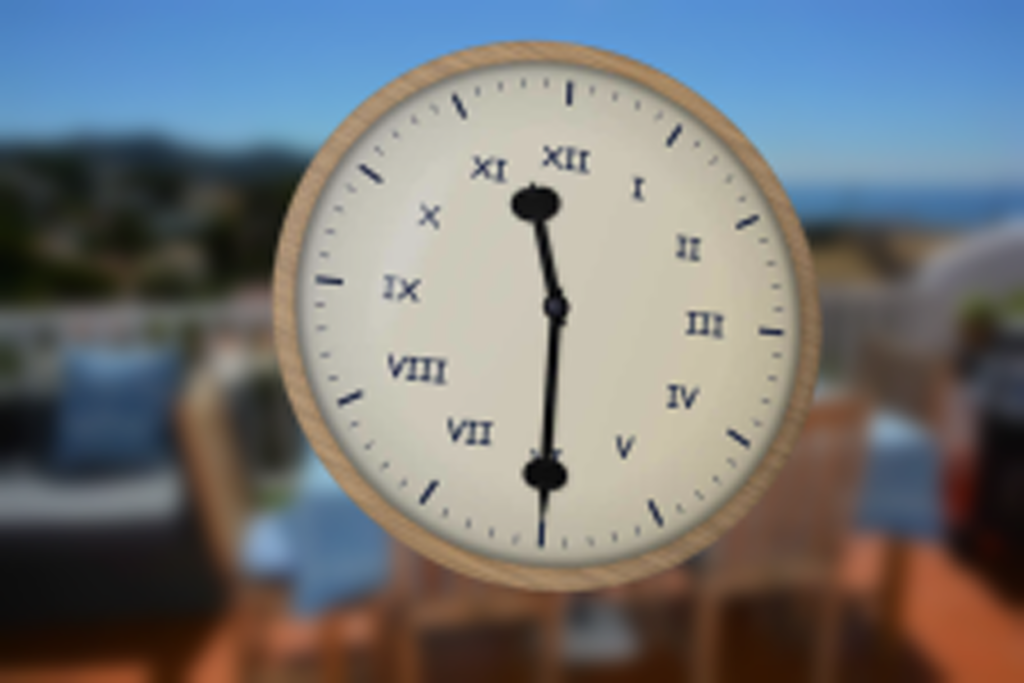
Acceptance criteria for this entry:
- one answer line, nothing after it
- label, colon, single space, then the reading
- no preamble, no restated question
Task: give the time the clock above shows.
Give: 11:30
